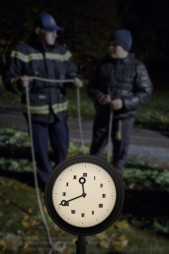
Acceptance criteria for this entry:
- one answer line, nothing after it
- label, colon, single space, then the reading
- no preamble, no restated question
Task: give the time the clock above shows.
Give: 11:41
